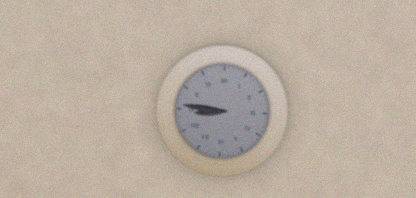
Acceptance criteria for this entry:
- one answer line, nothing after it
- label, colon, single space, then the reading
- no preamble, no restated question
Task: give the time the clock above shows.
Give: 8:46
